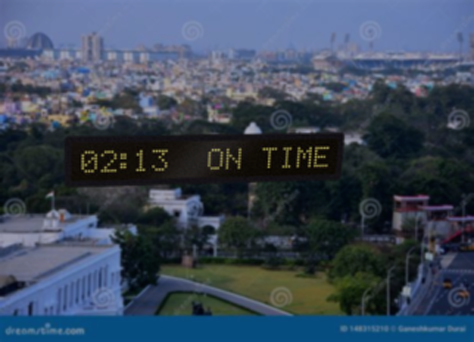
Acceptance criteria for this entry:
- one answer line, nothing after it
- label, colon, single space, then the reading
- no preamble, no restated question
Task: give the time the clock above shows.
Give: 2:13
